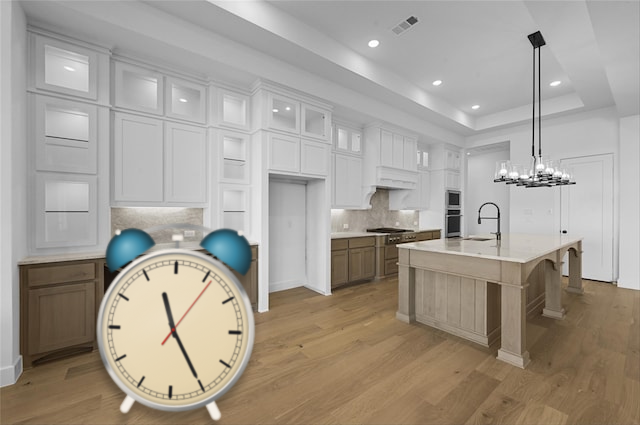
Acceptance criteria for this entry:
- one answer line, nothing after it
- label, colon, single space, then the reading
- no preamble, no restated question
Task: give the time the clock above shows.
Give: 11:25:06
